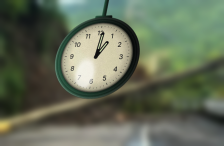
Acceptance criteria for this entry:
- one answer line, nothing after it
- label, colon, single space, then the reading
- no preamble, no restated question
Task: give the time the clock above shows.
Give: 1:01
